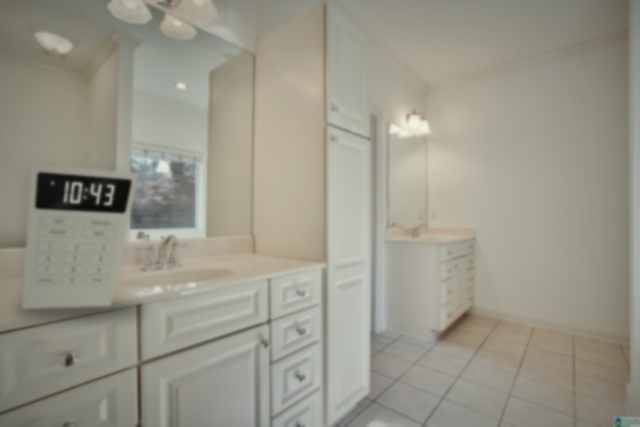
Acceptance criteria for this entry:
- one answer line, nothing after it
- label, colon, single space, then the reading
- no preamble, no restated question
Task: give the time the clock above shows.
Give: 10:43
